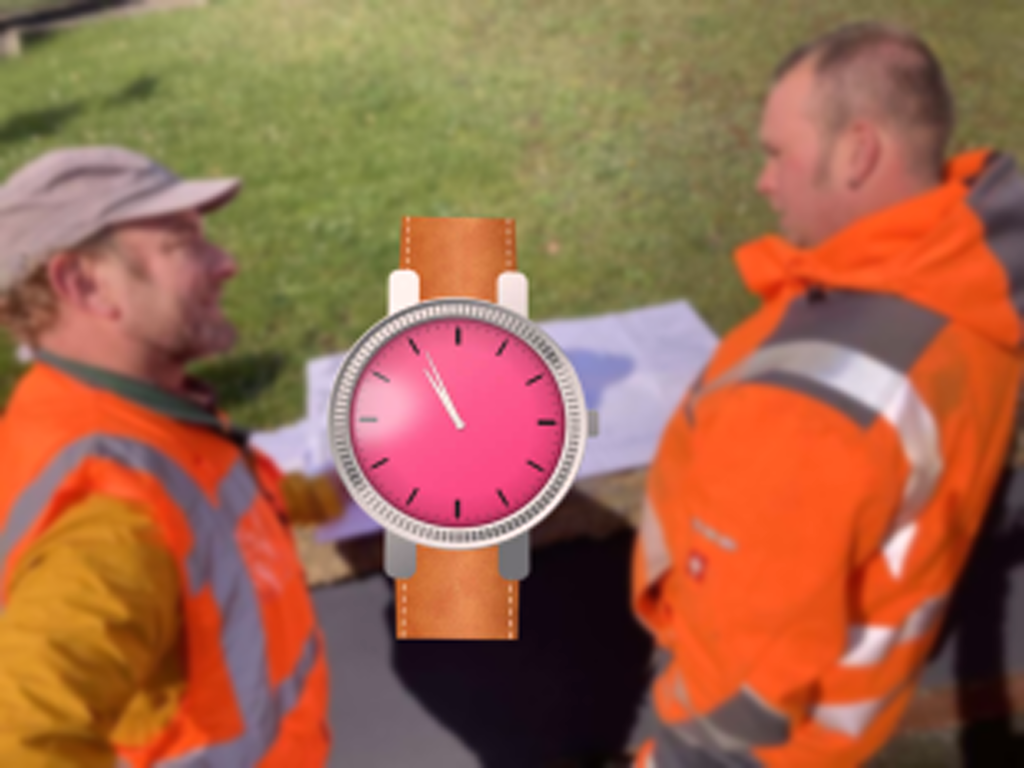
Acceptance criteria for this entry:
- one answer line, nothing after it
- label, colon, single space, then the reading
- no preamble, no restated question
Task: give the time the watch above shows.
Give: 10:56
